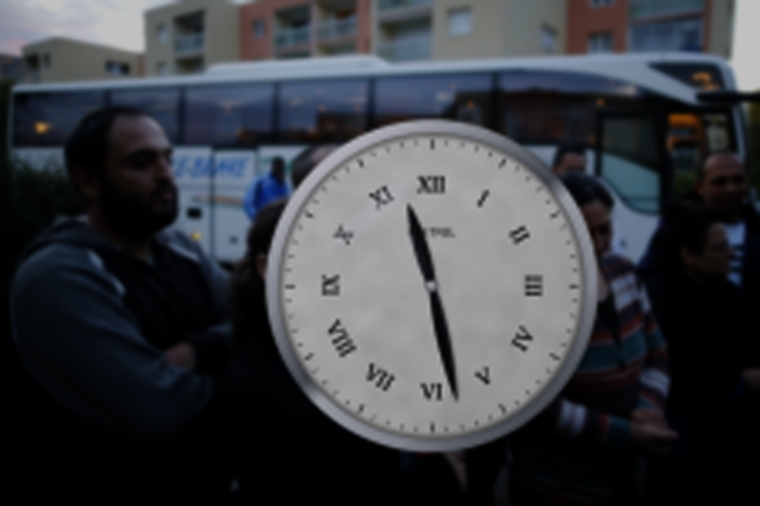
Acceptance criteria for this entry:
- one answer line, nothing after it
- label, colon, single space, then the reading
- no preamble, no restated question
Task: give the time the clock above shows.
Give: 11:28
